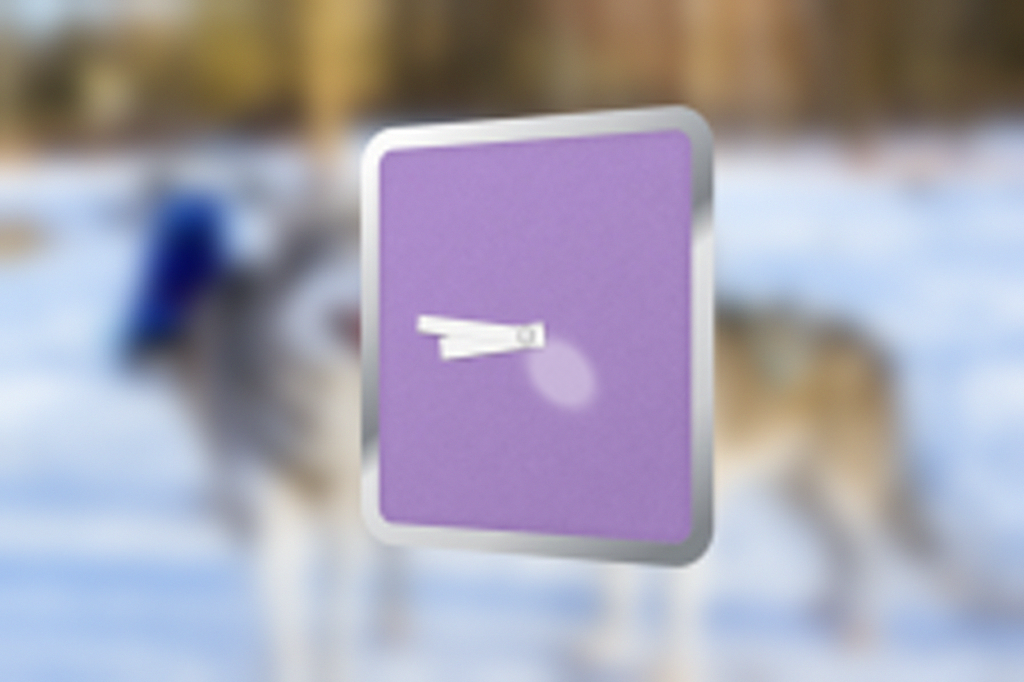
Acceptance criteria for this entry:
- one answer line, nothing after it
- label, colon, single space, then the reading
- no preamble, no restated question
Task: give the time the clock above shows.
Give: 8:46
